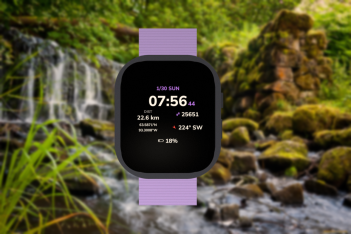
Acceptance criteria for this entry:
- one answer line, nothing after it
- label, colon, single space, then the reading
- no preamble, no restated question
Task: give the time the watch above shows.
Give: 7:56
